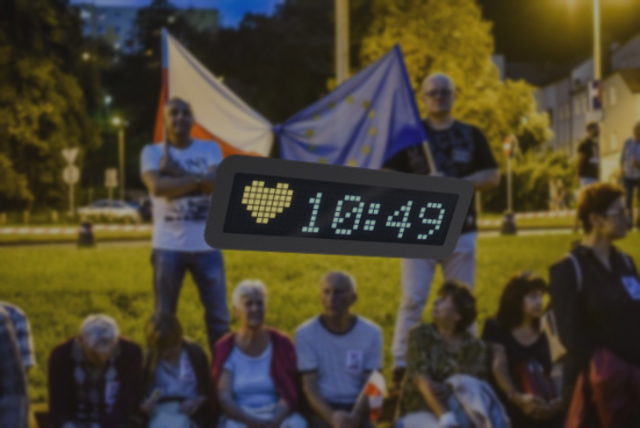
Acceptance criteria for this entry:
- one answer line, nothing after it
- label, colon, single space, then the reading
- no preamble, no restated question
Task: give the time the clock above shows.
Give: 10:49
